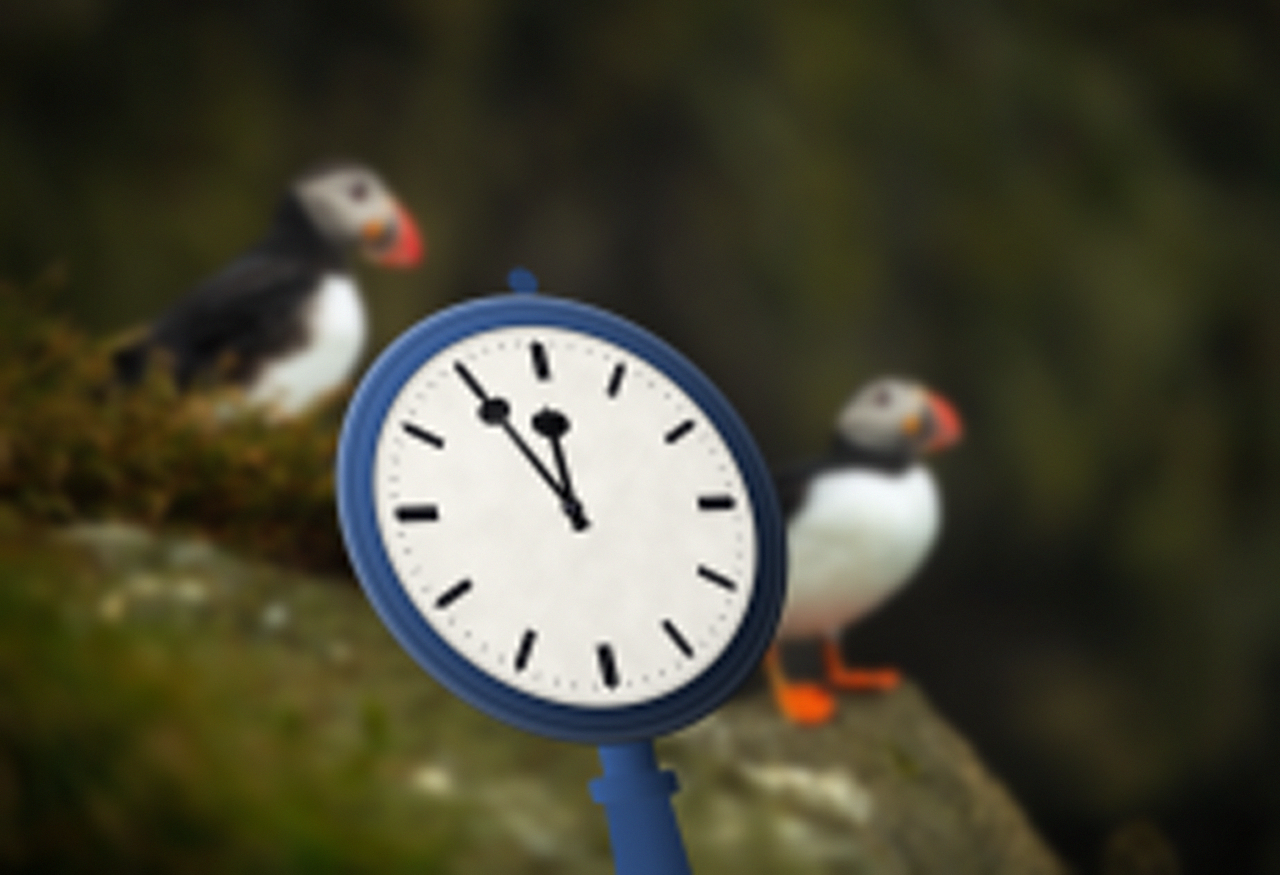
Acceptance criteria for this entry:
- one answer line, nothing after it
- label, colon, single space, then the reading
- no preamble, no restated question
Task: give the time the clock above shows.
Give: 11:55
